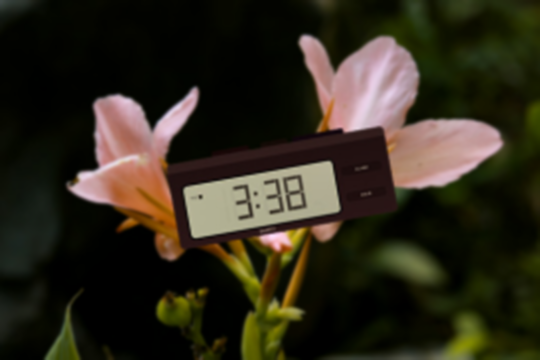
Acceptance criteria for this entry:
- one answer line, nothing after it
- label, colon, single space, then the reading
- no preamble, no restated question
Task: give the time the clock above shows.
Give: 3:38
